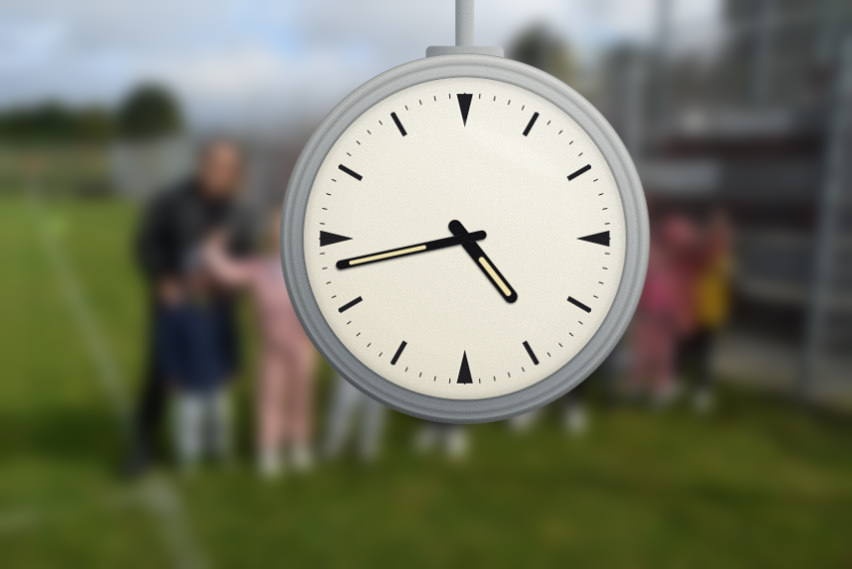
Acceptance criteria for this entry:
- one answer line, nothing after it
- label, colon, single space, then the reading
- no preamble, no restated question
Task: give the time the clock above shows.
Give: 4:43
